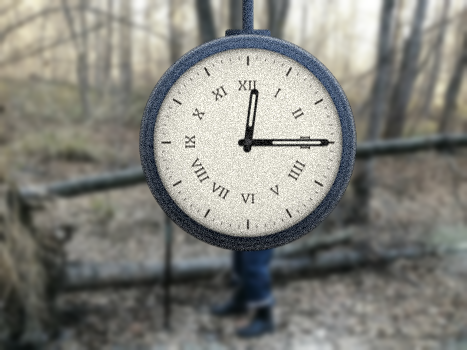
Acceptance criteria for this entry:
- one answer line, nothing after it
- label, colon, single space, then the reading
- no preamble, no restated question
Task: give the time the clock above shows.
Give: 12:15
